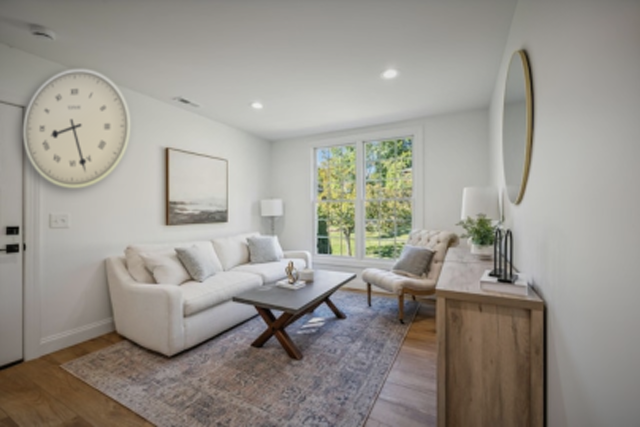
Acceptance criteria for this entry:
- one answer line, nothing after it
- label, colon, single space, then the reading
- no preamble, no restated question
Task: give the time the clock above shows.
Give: 8:27
